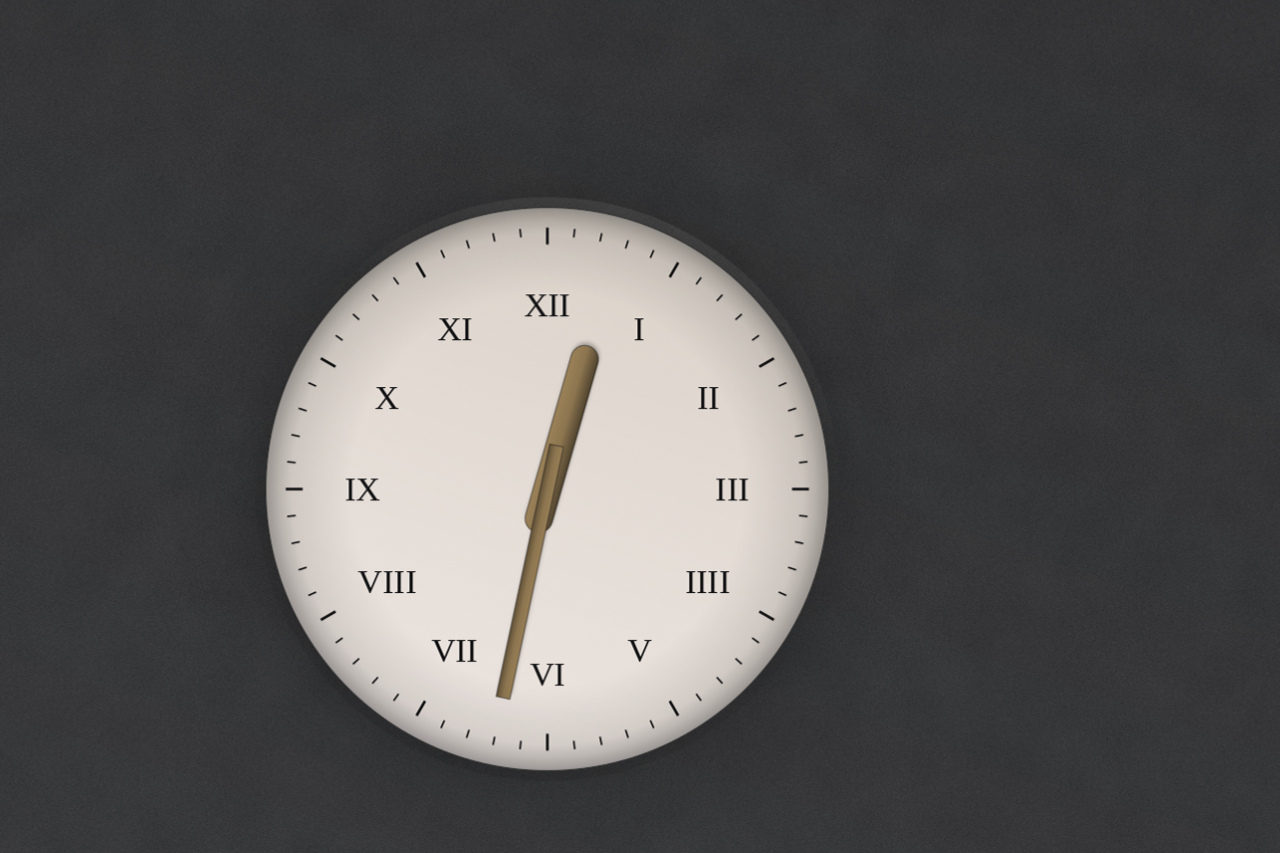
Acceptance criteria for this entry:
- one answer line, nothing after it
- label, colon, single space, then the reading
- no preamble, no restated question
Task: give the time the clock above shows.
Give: 12:32
